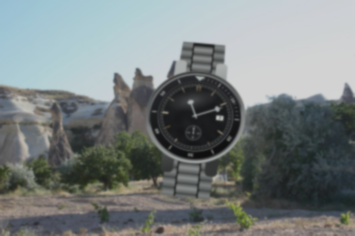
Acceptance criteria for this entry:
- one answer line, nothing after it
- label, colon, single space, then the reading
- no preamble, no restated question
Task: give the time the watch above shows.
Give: 11:11
